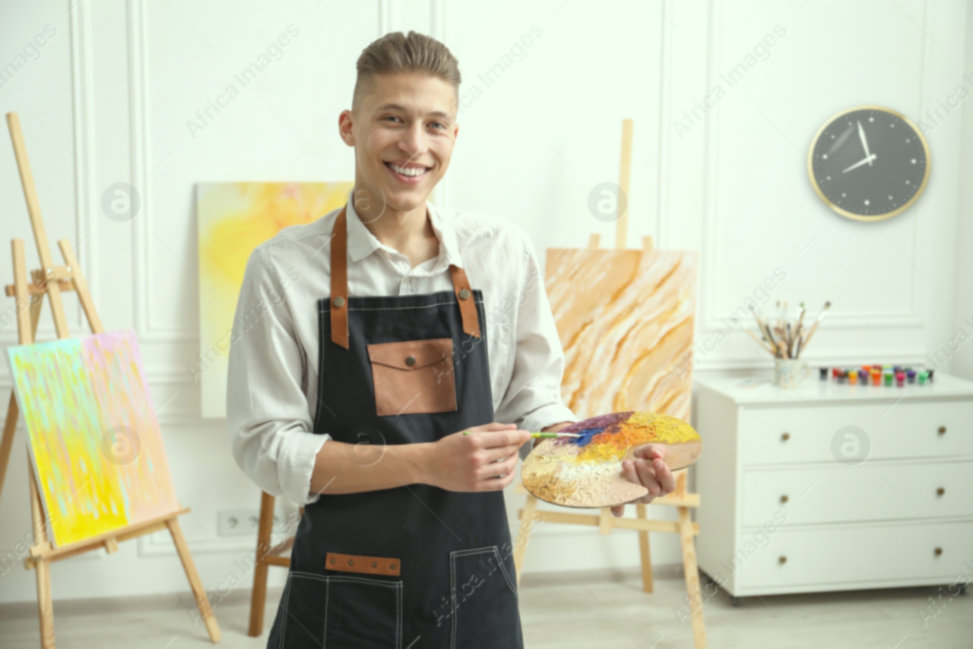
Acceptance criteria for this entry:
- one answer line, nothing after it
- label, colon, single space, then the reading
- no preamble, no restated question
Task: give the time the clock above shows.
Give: 7:57
